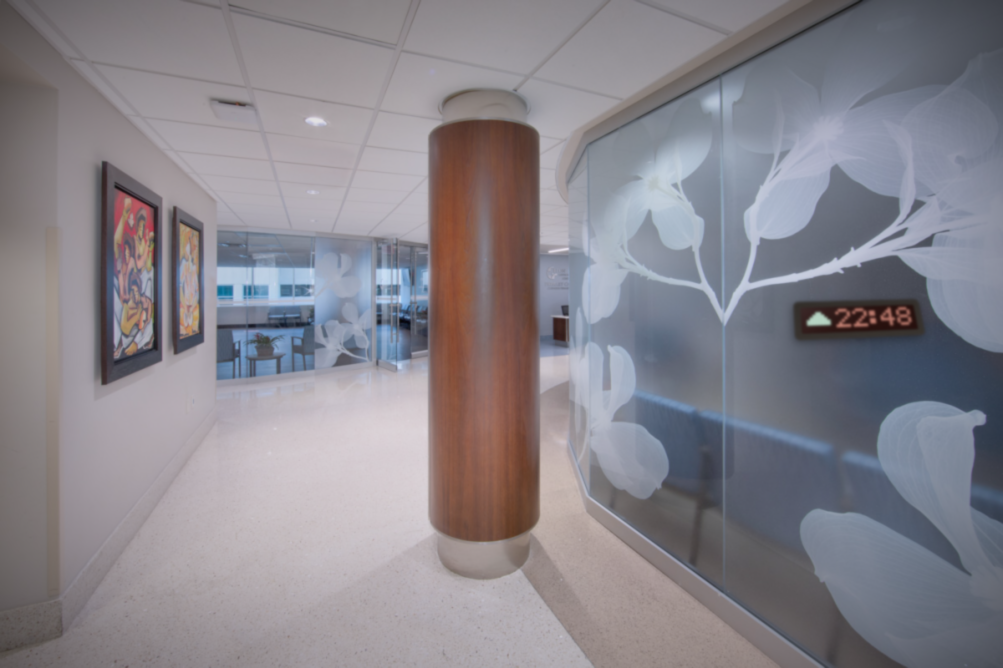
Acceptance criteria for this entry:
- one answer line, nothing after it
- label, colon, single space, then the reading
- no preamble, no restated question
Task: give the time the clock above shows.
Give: 22:48
